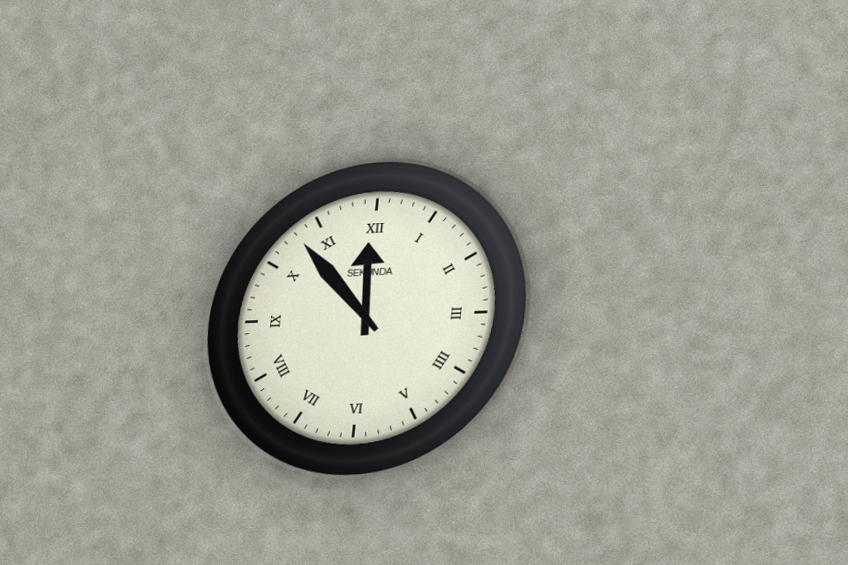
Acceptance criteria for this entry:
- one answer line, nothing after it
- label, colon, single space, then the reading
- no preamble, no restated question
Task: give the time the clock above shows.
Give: 11:53
